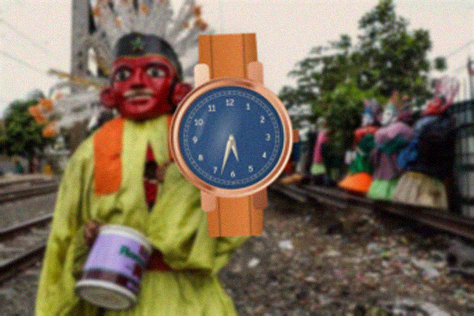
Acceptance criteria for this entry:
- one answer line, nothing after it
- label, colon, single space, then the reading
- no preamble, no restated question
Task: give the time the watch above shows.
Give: 5:33
